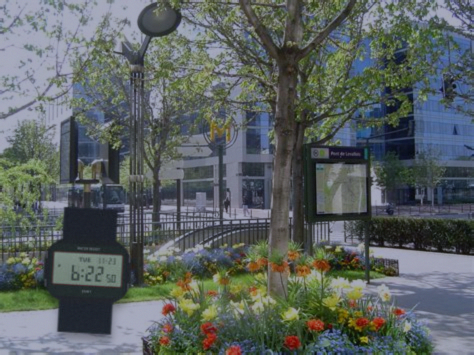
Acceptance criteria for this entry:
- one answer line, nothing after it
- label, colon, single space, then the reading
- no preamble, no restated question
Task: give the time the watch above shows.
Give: 6:22
